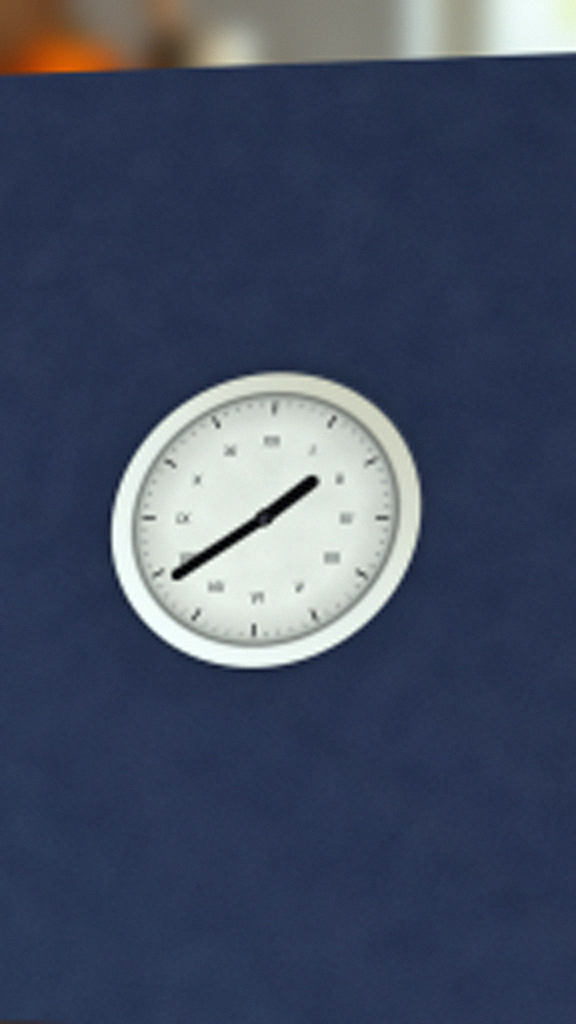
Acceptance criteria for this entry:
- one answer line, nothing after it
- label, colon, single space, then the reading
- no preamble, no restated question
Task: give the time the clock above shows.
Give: 1:39
